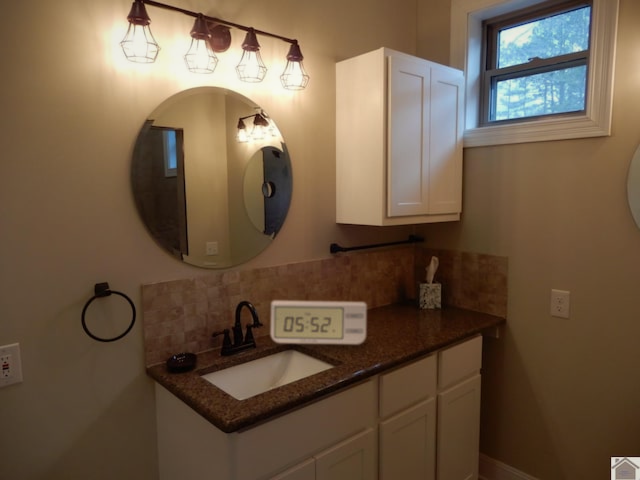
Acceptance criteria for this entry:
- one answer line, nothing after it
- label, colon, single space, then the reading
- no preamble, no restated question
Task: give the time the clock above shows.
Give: 5:52
